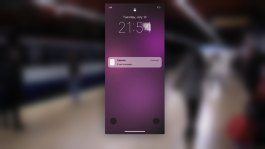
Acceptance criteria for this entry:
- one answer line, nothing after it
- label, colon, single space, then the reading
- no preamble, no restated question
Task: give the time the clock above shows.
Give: 21:54
